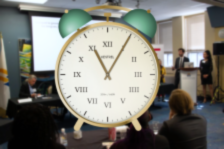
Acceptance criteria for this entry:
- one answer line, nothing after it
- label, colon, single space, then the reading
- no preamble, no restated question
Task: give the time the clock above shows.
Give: 11:05
